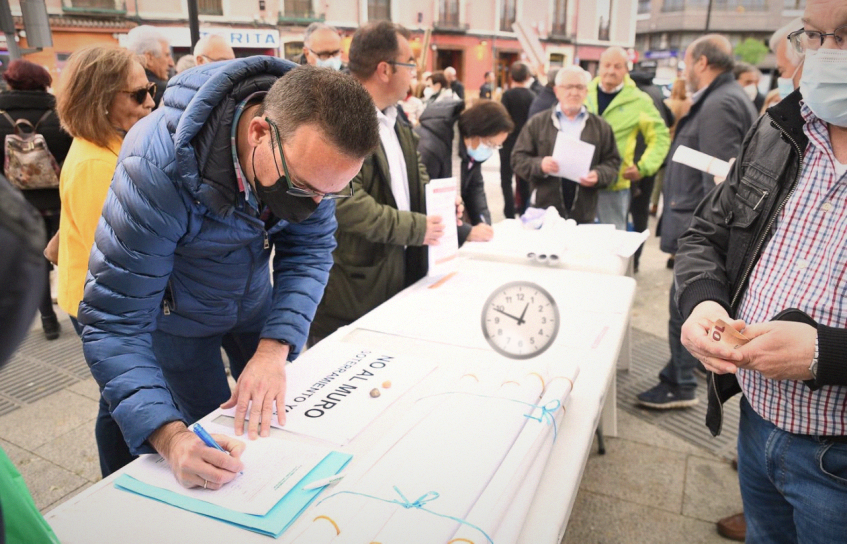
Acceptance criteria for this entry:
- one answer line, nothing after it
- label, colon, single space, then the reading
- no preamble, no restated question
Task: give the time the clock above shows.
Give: 12:49
